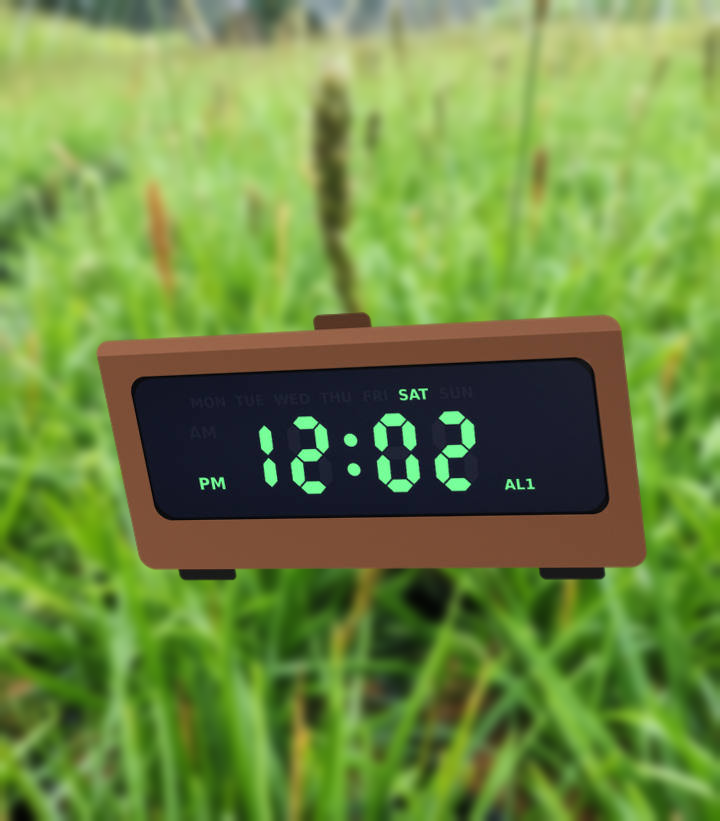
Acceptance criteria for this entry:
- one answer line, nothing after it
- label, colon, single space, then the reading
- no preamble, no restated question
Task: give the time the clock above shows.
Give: 12:02
